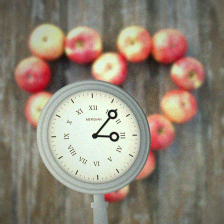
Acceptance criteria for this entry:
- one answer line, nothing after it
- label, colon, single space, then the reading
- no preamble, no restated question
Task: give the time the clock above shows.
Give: 3:07
